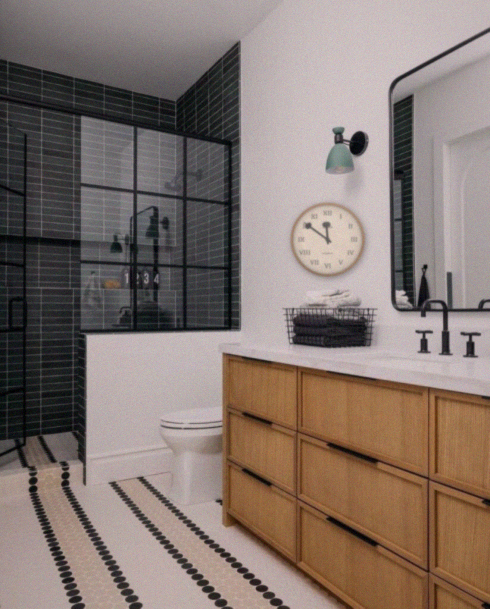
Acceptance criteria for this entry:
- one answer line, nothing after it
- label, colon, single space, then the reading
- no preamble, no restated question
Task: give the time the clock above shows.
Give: 11:51
